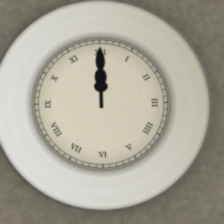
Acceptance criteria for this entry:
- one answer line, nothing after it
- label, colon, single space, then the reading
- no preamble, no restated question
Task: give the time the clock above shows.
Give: 12:00
